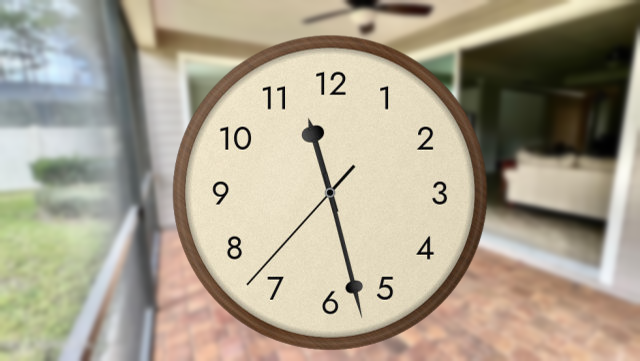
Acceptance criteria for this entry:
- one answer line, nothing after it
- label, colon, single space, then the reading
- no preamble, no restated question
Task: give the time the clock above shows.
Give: 11:27:37
